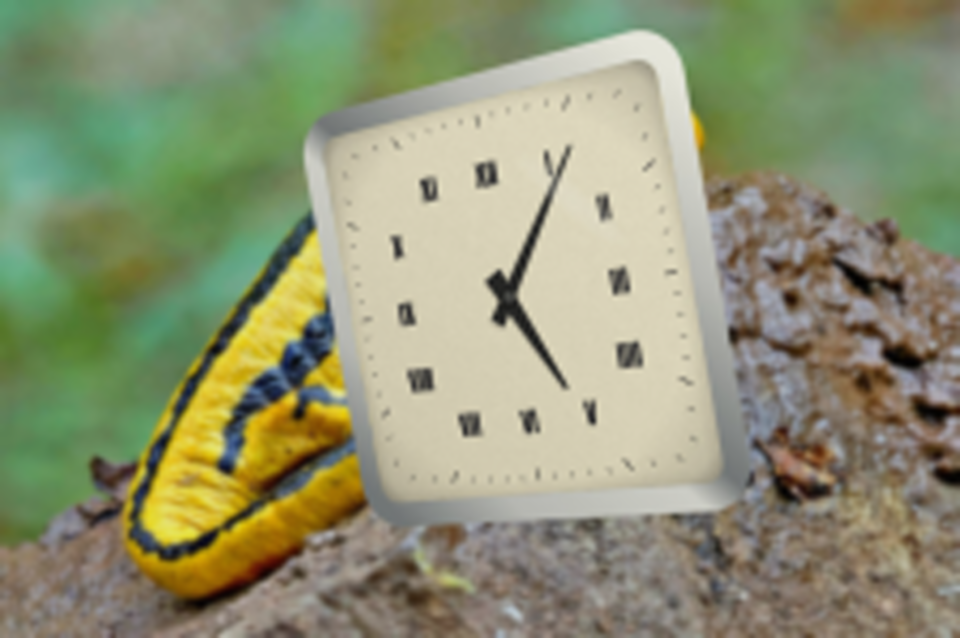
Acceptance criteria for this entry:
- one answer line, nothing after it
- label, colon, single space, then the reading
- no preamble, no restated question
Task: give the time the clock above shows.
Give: 5:06
